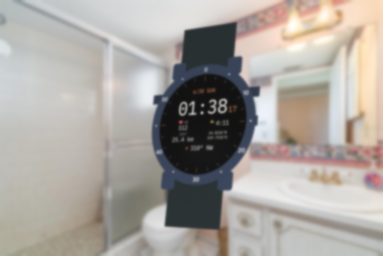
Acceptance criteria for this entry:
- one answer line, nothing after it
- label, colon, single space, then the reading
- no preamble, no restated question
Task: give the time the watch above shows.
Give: 1:38
